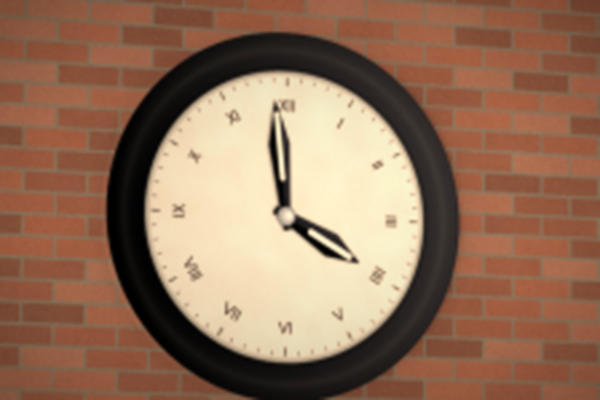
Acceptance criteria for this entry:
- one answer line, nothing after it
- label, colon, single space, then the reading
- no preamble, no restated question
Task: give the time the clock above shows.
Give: 3:59
